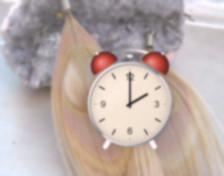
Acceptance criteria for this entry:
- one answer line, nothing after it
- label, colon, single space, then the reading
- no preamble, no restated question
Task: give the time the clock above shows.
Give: 2:00
